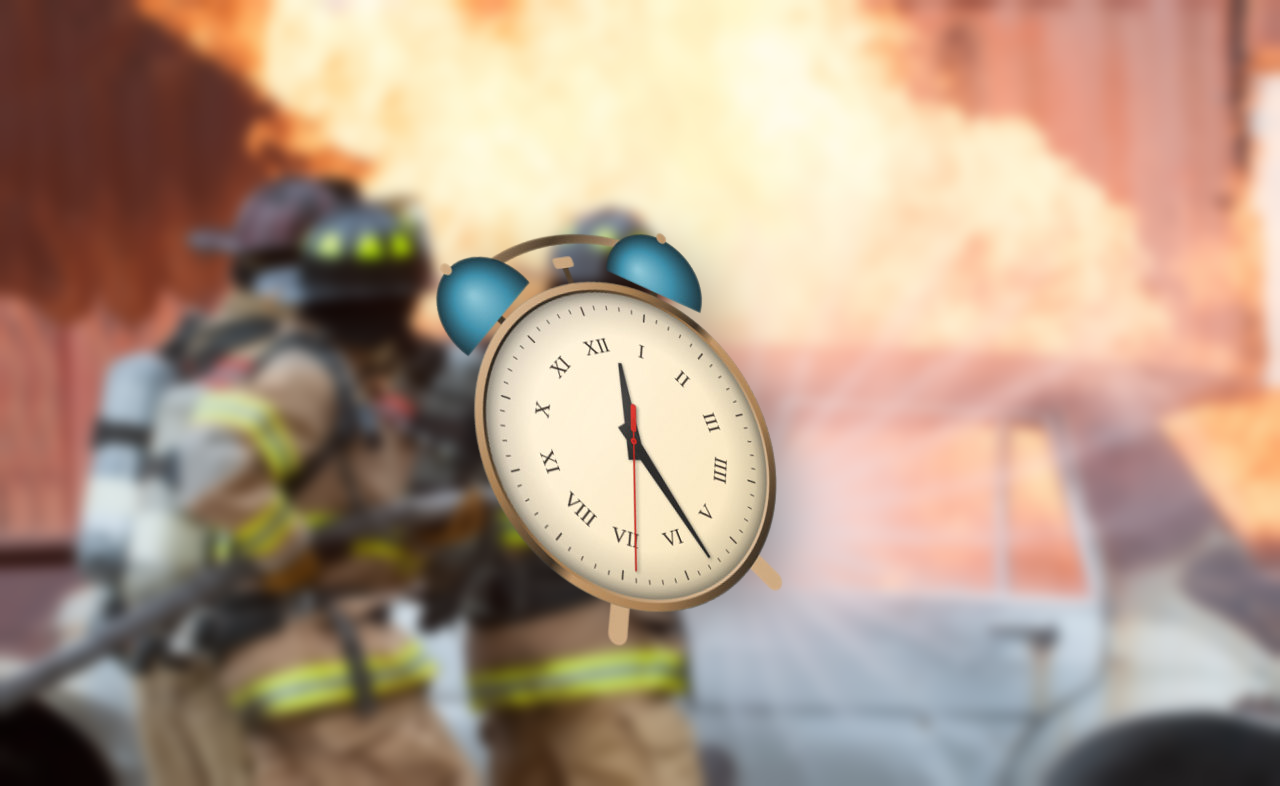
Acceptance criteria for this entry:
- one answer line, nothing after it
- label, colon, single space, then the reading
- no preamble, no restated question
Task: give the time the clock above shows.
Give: 12:27:34
